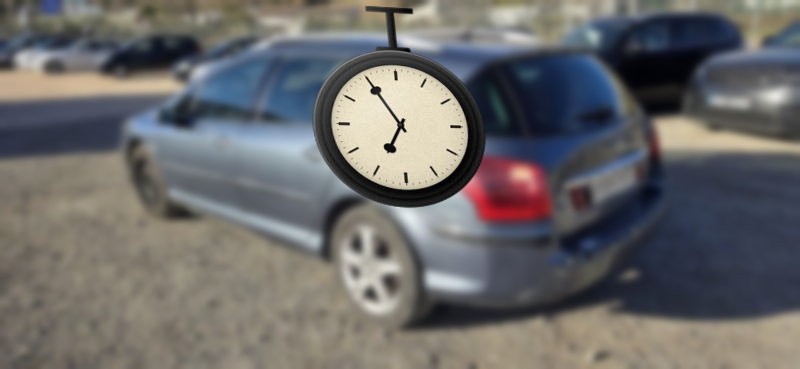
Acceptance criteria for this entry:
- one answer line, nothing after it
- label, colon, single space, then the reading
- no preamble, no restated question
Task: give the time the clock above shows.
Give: 6:55
